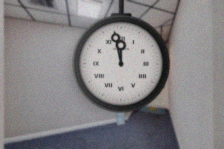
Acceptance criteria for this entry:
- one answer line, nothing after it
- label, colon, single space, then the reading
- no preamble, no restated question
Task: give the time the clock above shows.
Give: 11:58
